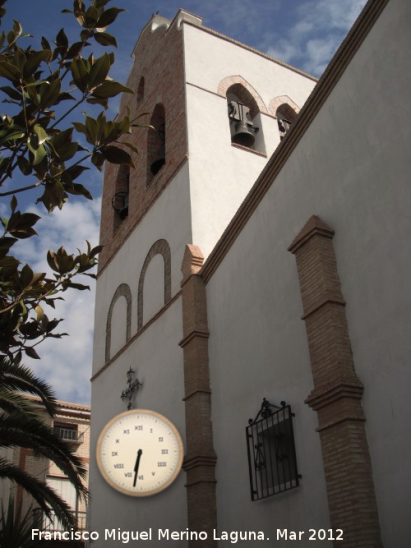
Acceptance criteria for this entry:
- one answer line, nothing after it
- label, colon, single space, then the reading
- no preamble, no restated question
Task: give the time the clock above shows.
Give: 6:32
